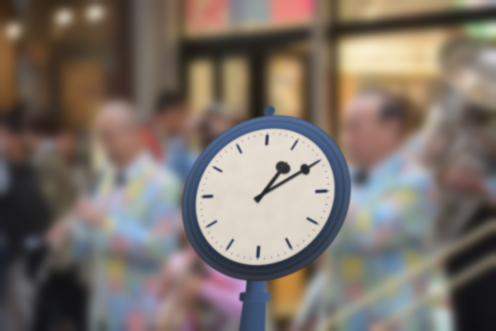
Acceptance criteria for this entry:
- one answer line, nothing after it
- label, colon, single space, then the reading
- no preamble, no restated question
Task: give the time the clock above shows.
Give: 1:10
